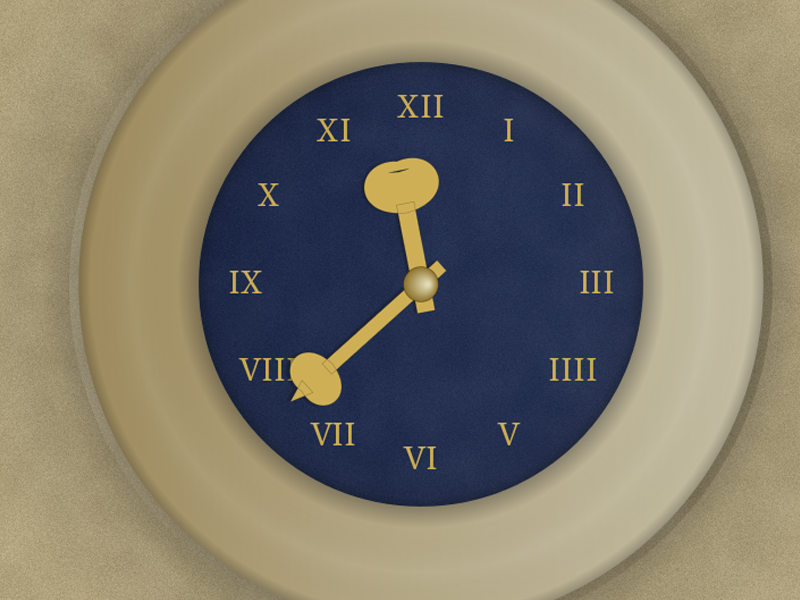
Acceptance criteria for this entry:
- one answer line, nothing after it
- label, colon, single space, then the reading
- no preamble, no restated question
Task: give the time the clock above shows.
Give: 11:38
